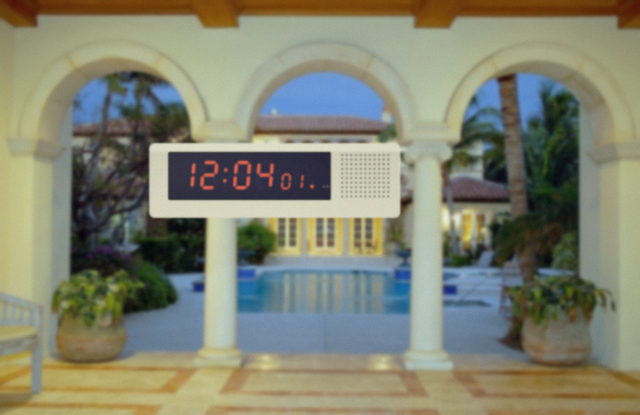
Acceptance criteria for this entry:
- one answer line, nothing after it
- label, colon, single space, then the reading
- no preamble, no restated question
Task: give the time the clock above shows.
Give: 12:04:01
